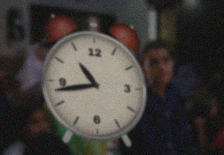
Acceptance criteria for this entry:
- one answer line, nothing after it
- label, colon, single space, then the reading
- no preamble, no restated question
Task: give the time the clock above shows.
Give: 10:43
